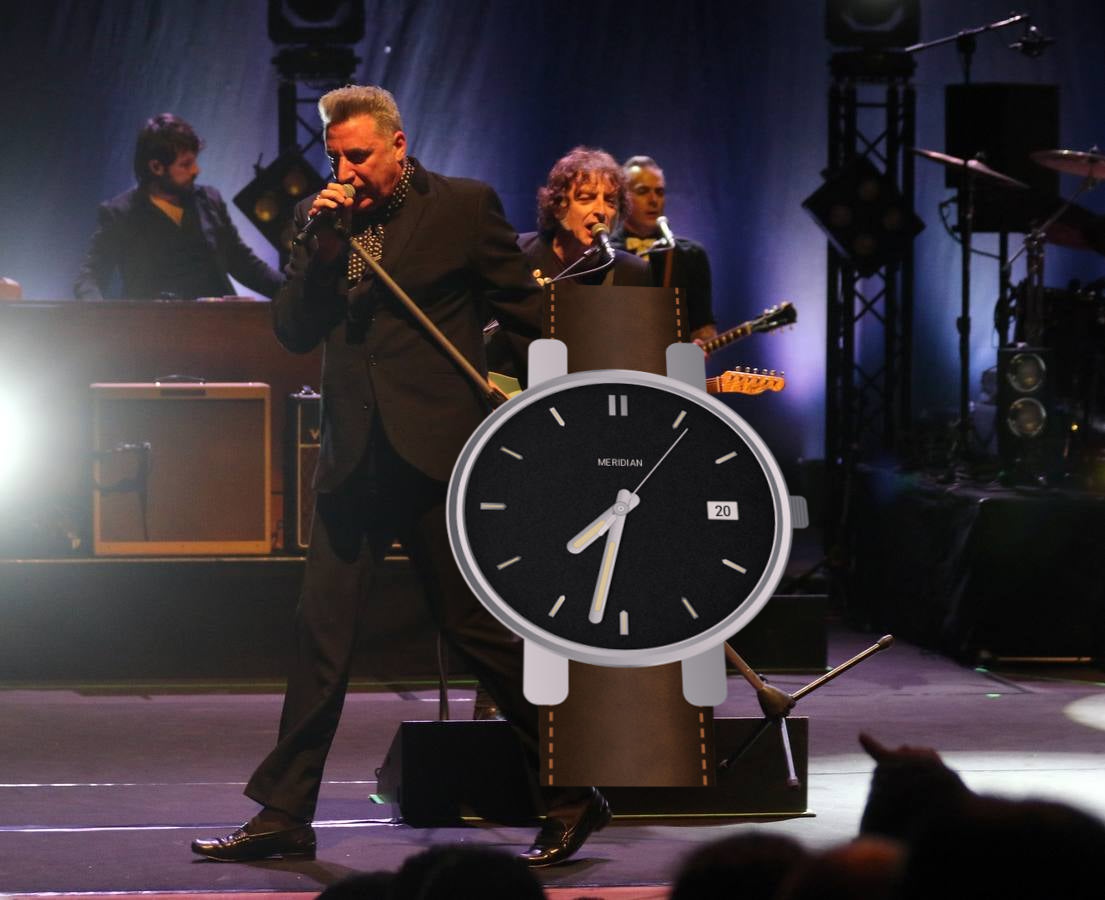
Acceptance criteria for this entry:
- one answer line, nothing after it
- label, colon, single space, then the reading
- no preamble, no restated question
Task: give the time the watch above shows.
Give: 7:32:06
